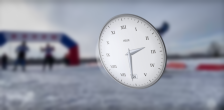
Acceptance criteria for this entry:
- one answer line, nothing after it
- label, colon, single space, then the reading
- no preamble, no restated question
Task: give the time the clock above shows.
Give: 2:31
